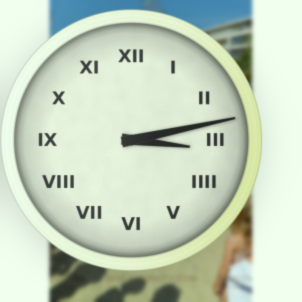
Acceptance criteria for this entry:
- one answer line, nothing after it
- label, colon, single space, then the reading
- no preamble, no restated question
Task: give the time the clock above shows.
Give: 3:13
